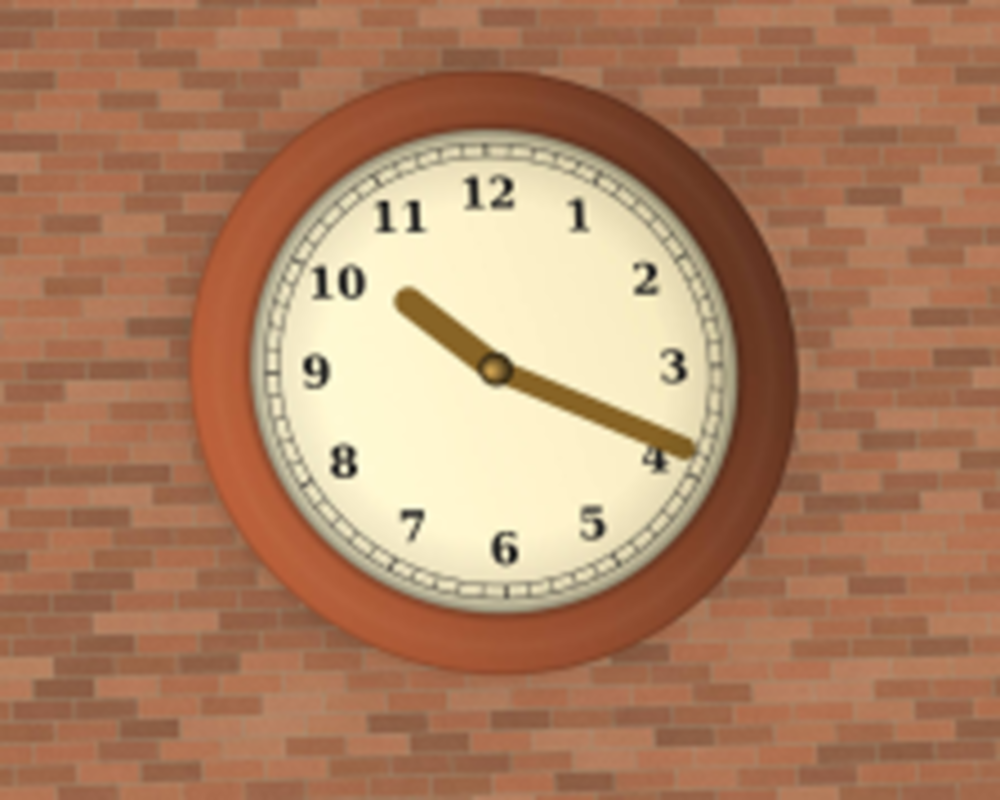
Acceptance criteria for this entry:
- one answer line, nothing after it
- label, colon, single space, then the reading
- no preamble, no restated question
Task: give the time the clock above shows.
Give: 10:19
